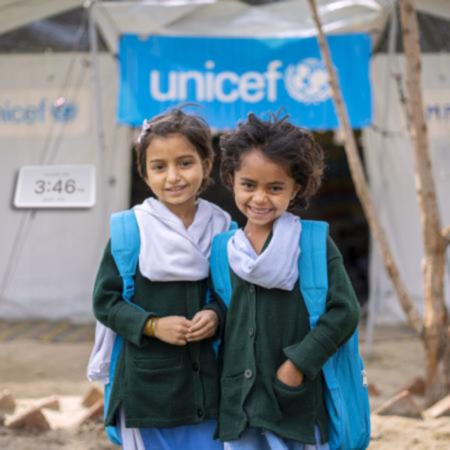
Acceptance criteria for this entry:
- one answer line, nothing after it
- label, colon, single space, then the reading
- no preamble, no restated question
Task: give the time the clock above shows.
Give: 3:46
